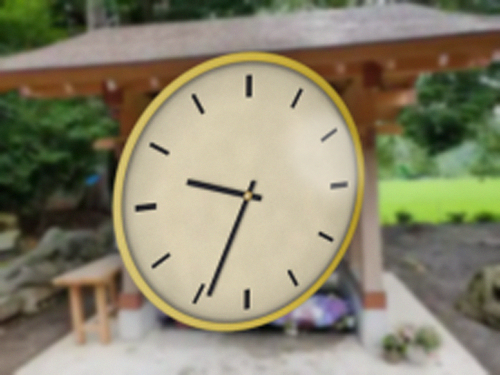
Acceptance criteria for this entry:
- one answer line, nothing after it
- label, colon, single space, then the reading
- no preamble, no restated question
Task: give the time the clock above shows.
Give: 9:34
